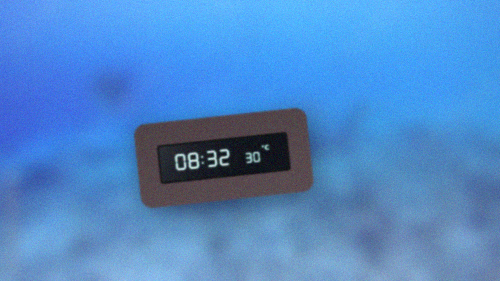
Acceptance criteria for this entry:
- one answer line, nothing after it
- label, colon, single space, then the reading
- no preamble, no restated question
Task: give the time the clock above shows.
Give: 8:32
